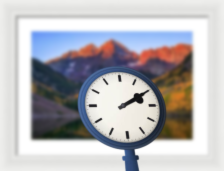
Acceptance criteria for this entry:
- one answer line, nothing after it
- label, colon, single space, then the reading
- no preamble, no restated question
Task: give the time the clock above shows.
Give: 2:10
